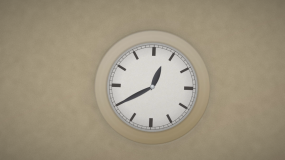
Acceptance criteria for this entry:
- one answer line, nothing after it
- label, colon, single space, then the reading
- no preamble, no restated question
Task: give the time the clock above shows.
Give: 12:40
